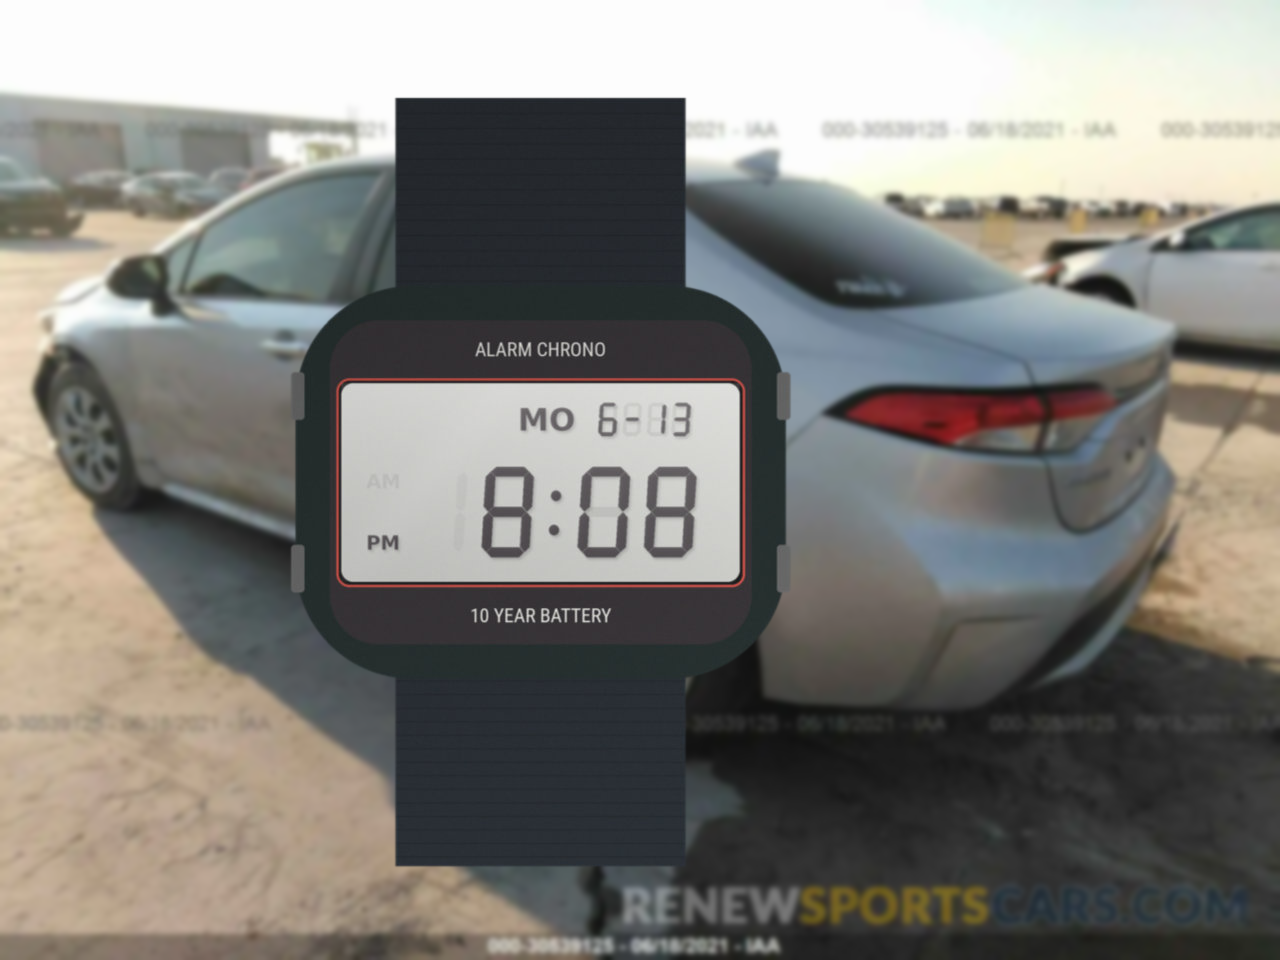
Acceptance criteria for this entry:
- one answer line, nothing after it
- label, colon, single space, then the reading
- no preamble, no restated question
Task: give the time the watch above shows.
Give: 8:08
